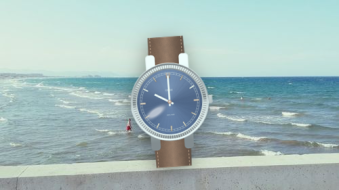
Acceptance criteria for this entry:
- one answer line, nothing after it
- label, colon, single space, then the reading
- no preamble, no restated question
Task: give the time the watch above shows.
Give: 10:00
